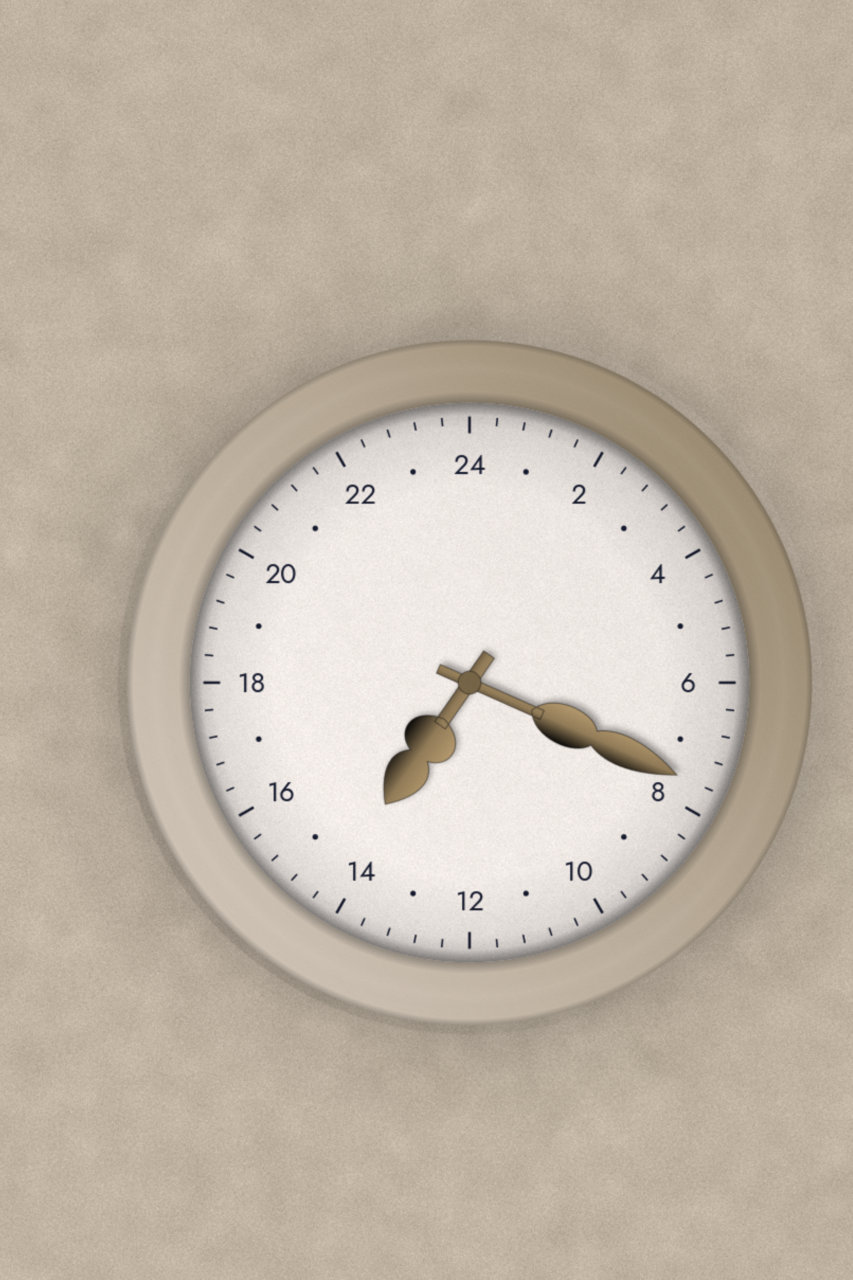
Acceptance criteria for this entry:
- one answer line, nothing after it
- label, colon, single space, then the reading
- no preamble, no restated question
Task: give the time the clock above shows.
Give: 14:19
